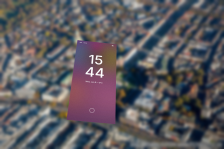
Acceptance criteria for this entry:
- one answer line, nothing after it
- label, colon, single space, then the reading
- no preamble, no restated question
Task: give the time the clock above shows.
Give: 15:44
